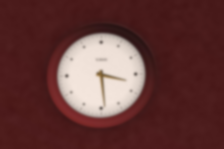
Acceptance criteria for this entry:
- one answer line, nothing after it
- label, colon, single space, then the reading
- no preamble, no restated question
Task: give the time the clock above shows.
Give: 3:29
